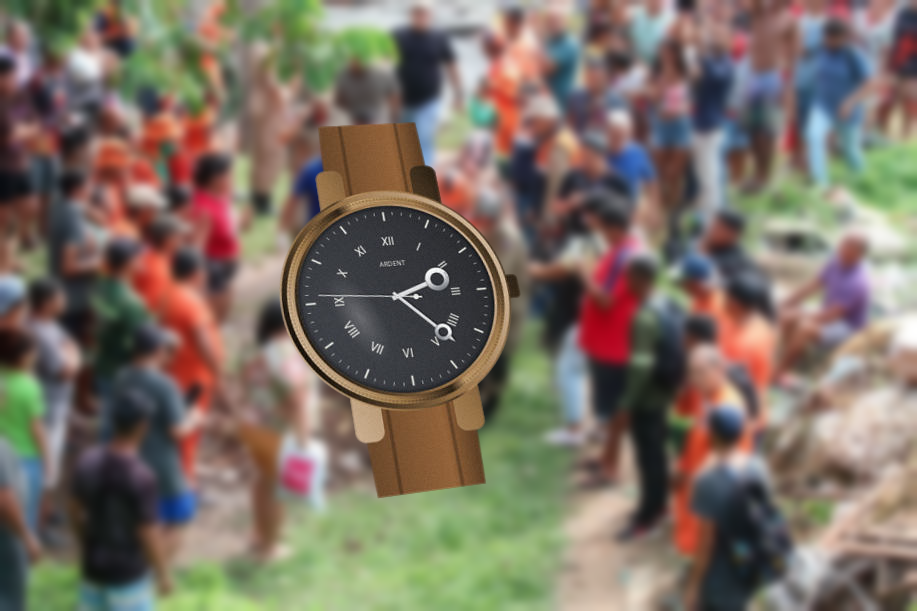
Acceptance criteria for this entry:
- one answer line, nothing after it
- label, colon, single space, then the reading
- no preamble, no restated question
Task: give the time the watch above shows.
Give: 2:22:46
